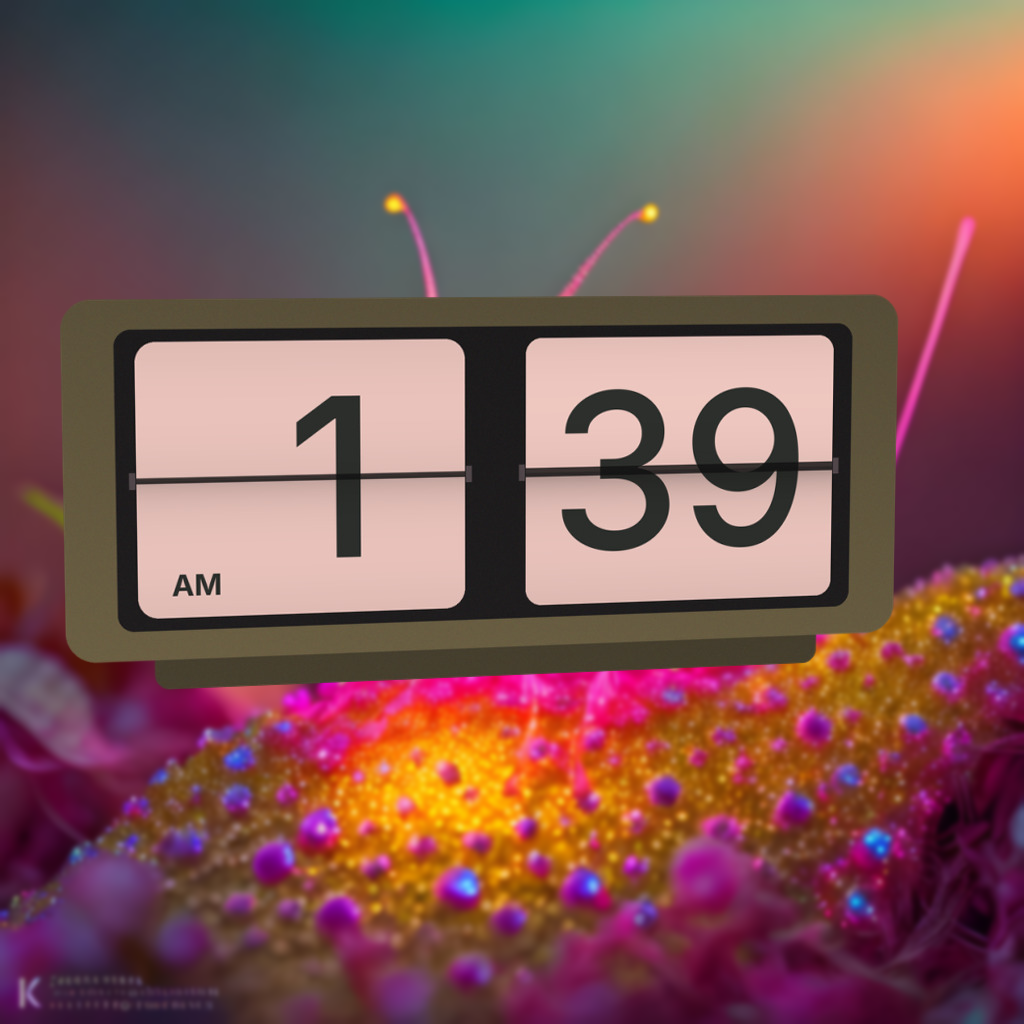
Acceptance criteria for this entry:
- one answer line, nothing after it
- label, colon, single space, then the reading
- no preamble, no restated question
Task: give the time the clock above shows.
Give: 1:39
